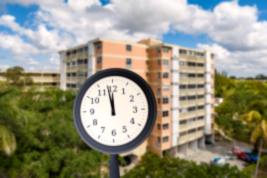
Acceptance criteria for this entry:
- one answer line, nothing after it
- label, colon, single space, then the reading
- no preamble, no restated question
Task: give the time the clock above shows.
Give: 11:58
